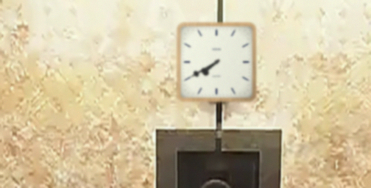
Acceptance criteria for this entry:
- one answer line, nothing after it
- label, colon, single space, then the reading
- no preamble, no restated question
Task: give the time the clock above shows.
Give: 7:40
